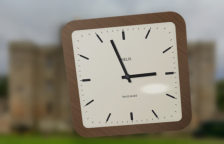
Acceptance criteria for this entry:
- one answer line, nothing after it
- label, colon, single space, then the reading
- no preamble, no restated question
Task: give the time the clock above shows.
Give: 2:57
